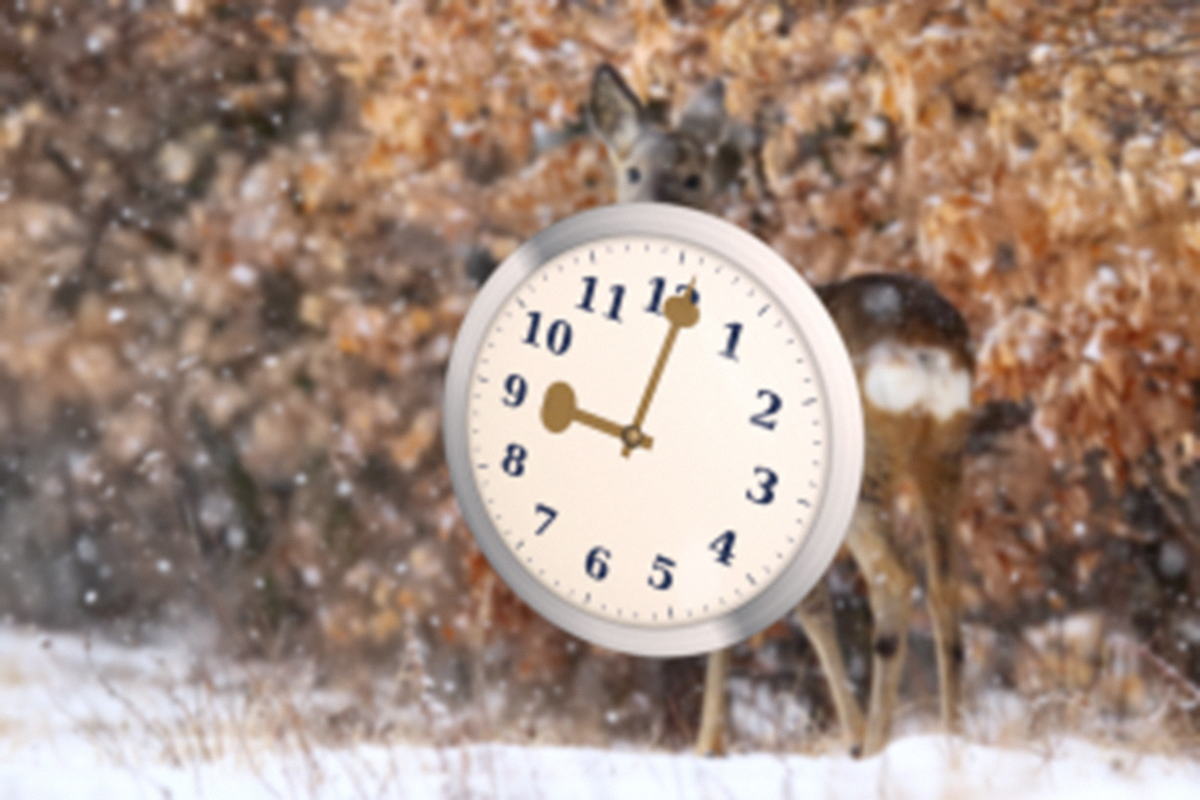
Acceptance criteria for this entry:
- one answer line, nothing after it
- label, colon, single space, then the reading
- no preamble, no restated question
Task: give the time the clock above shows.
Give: 9:01
